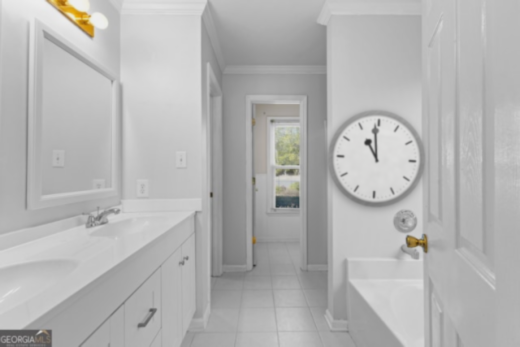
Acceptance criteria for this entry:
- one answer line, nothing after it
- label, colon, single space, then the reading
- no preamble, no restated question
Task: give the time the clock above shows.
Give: 10:59
